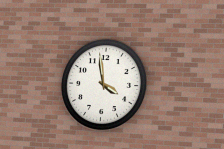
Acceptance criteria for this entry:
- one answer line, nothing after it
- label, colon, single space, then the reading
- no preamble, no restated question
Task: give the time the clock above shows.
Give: 3:58
